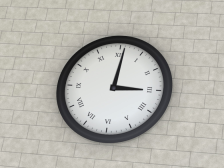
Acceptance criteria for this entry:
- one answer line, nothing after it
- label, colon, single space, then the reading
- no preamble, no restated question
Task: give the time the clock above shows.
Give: 3:01
